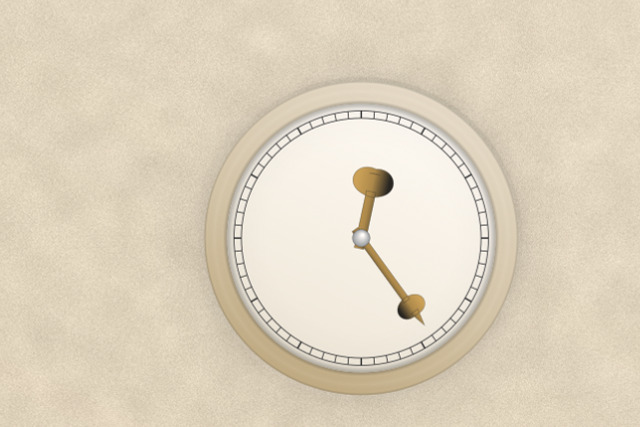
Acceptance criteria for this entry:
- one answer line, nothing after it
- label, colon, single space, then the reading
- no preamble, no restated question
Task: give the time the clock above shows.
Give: 12:24
